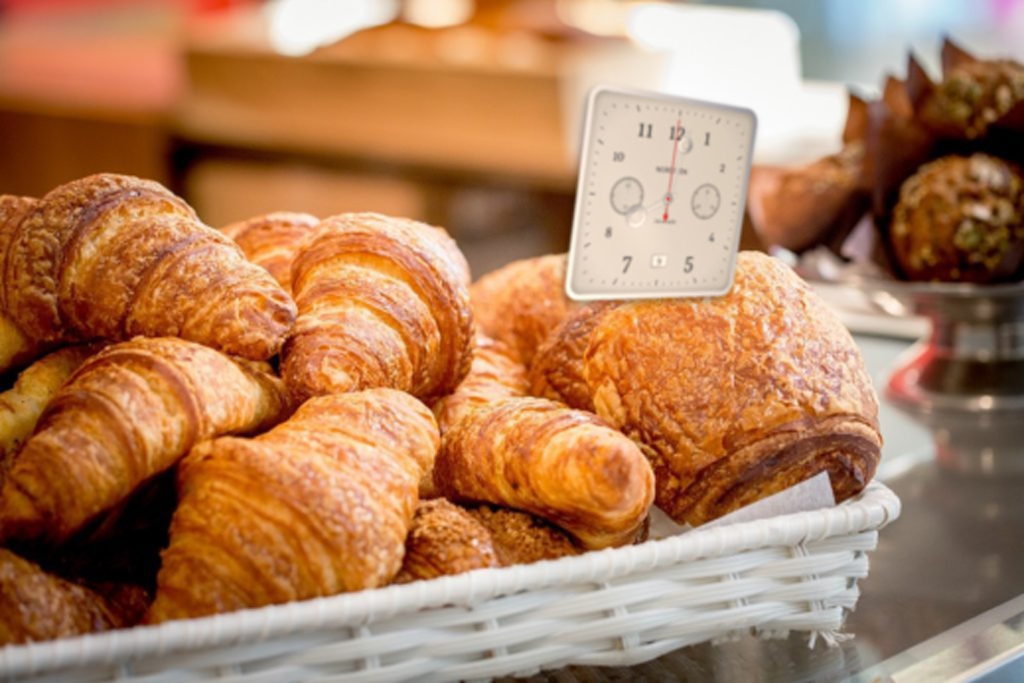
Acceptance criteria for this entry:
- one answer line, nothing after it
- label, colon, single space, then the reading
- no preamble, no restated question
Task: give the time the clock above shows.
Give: 8:02
